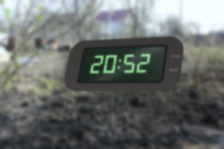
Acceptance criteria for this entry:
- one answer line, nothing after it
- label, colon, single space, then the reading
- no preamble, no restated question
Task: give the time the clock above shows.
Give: 20:52
